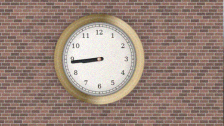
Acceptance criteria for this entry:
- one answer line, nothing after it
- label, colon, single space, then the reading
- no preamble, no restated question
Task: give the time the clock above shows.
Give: 8:44
